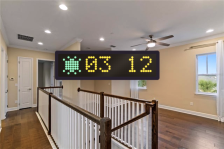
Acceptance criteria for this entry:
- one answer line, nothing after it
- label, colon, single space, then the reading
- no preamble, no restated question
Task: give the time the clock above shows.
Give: 3:12
